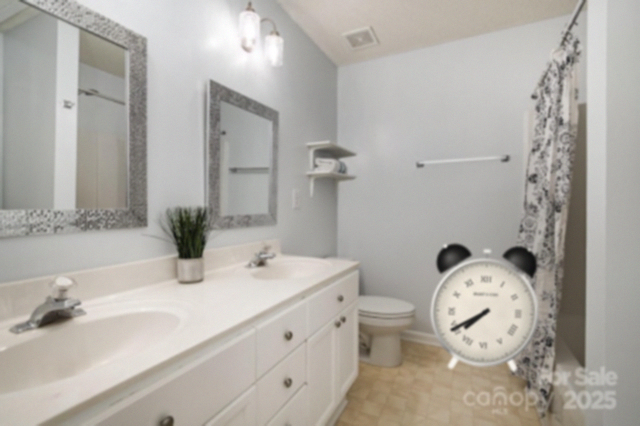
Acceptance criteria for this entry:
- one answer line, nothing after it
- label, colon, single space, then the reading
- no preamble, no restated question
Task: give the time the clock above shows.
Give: 7:40
